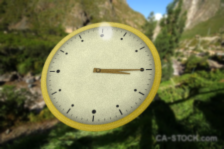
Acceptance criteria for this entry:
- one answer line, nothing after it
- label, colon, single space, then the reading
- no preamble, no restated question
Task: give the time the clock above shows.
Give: 3:15
